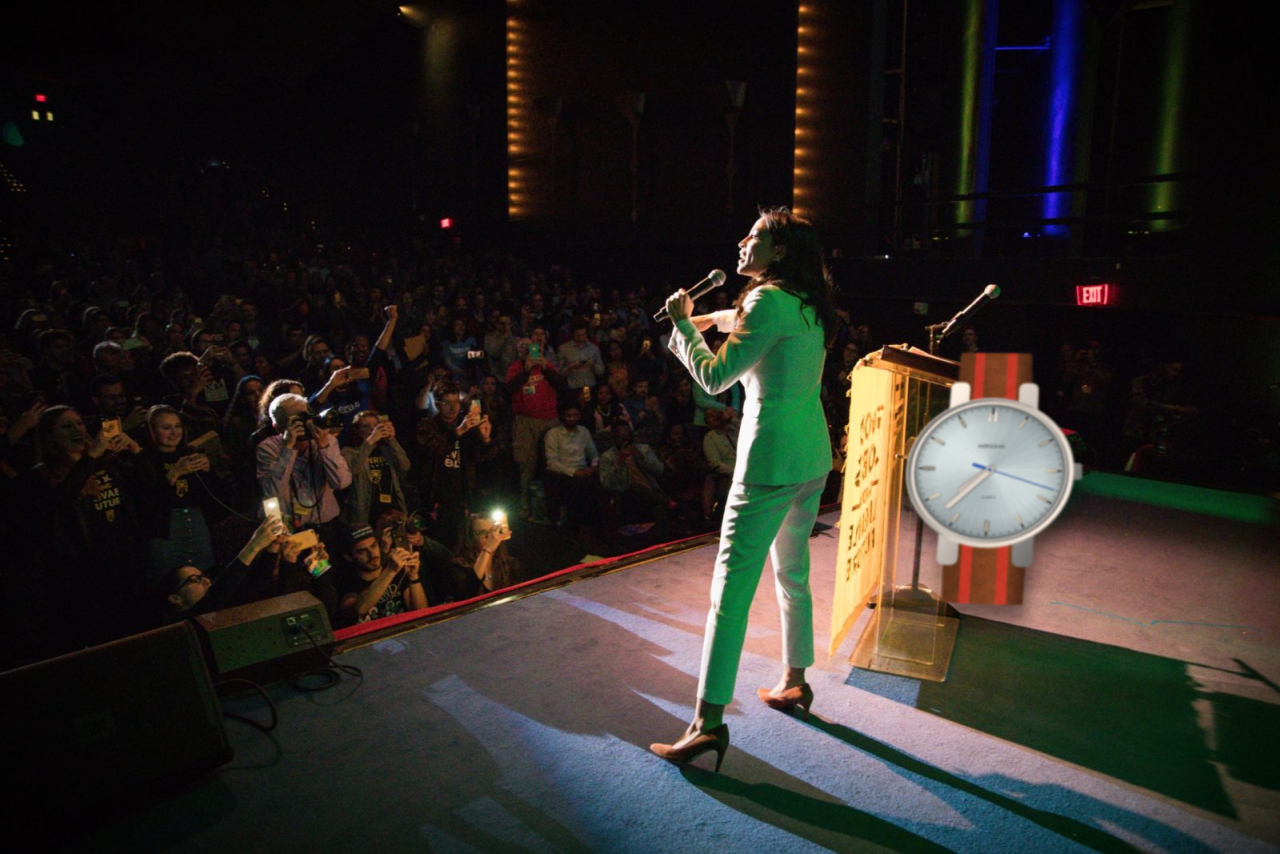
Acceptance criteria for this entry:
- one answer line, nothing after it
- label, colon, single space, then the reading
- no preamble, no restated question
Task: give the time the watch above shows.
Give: 7:37:18
